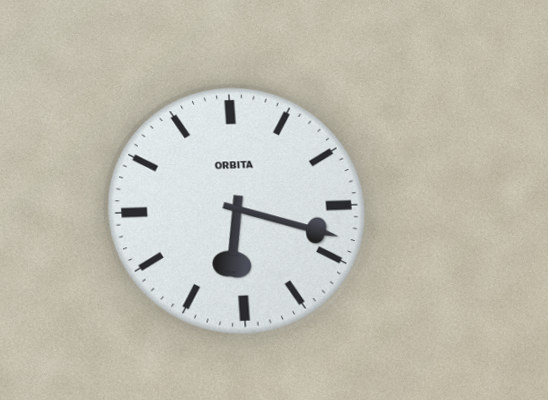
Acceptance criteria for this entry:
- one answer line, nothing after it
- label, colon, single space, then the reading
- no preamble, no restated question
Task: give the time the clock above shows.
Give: 6:18
